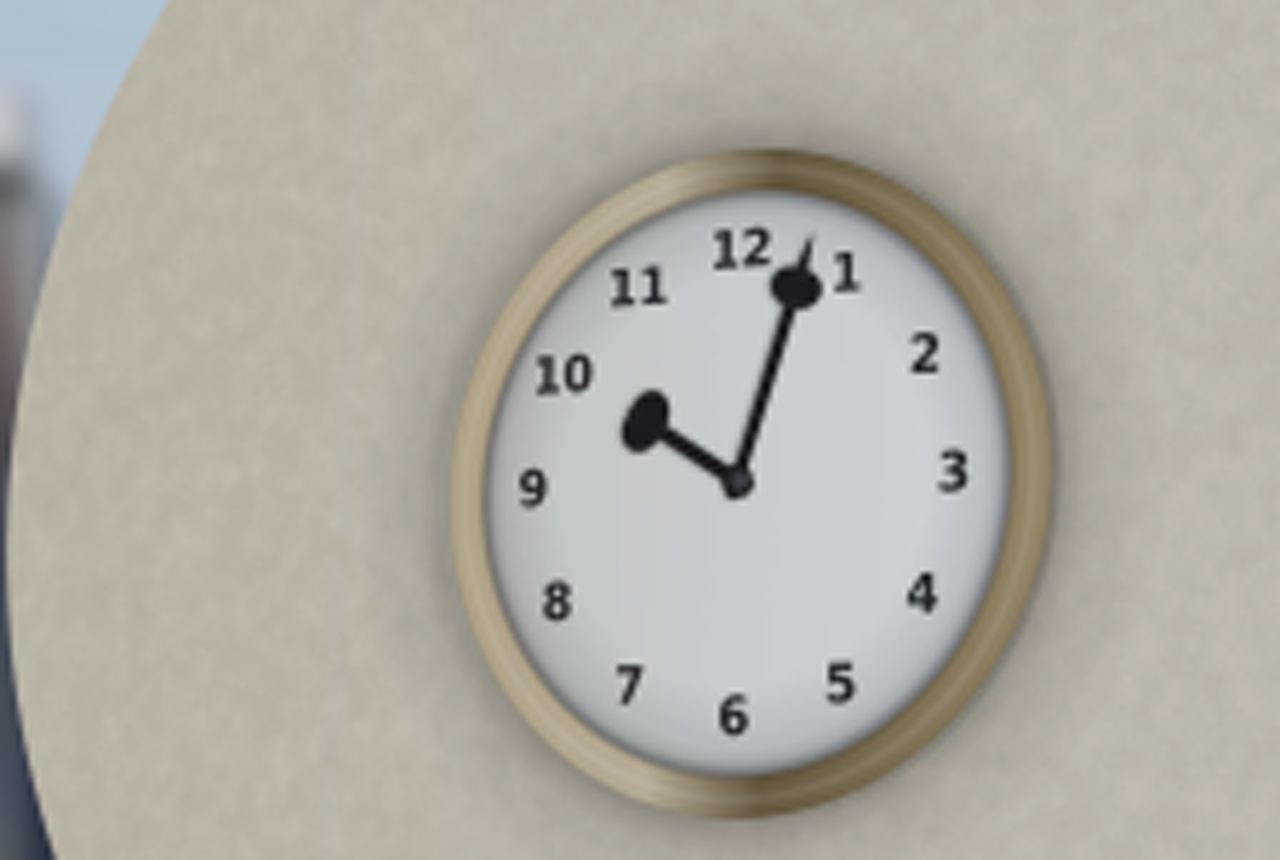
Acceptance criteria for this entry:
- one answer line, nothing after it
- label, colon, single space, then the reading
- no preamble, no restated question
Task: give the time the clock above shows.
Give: 10:03
